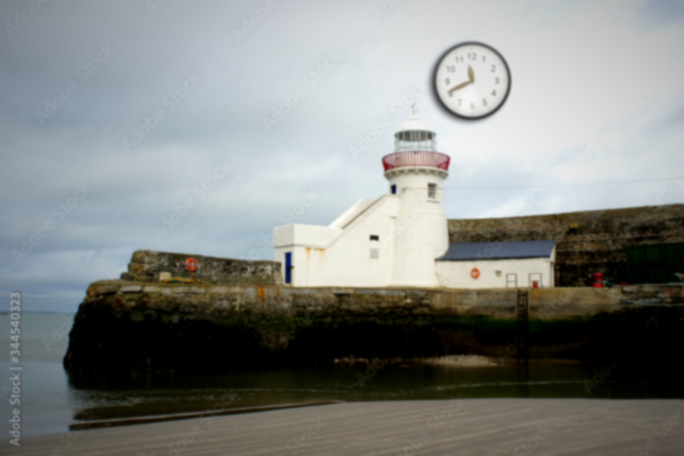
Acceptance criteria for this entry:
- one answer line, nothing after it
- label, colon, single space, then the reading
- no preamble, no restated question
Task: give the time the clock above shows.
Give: 11:41
